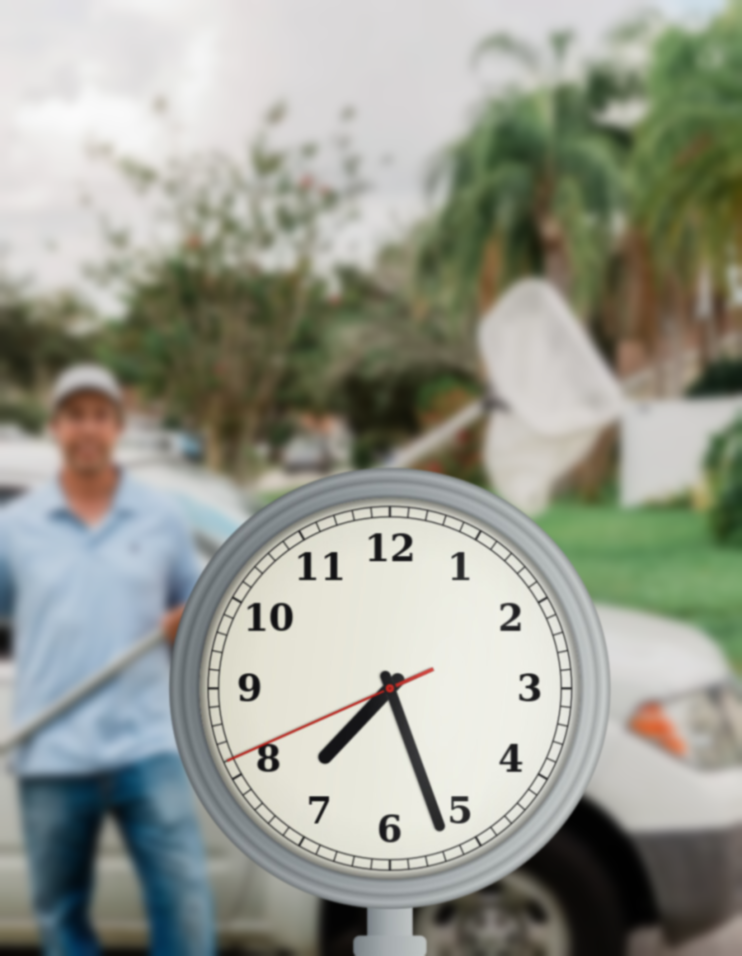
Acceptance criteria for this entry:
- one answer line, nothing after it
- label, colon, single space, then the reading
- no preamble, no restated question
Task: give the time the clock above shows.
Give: 7:26:41
